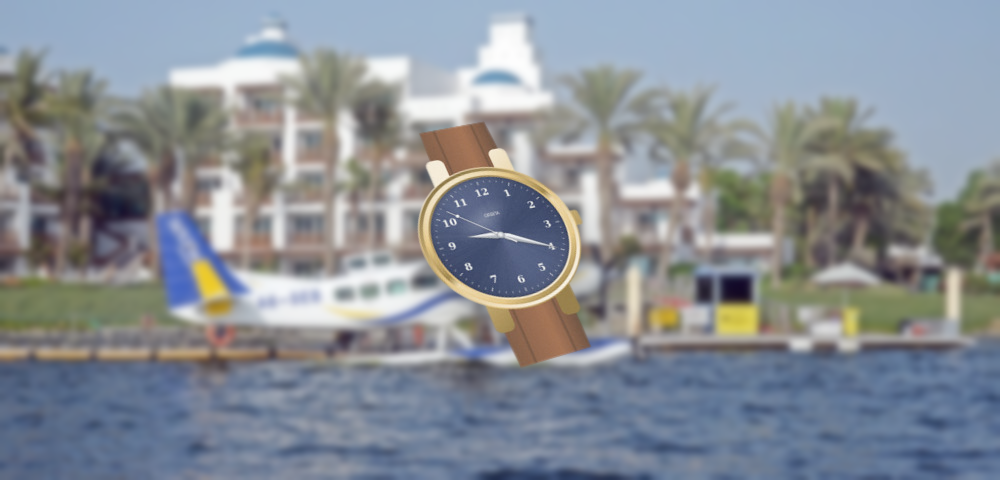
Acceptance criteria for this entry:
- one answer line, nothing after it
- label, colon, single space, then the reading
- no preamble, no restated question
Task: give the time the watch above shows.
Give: 9:19:52
